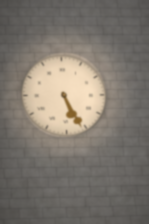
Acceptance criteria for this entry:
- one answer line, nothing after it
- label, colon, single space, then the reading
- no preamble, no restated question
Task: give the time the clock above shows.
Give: 5:26
